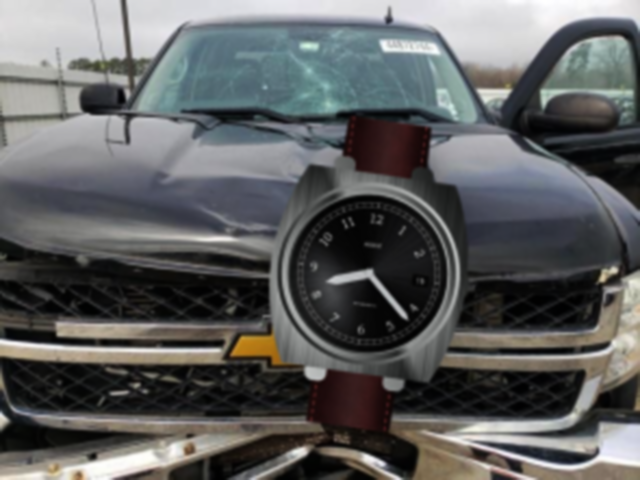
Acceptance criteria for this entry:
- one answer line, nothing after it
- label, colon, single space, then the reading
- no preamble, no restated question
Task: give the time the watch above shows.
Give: 8:22
